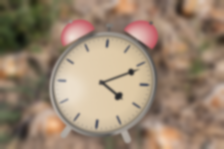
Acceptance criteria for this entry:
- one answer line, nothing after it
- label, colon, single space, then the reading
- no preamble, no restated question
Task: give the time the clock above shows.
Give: 4:11
